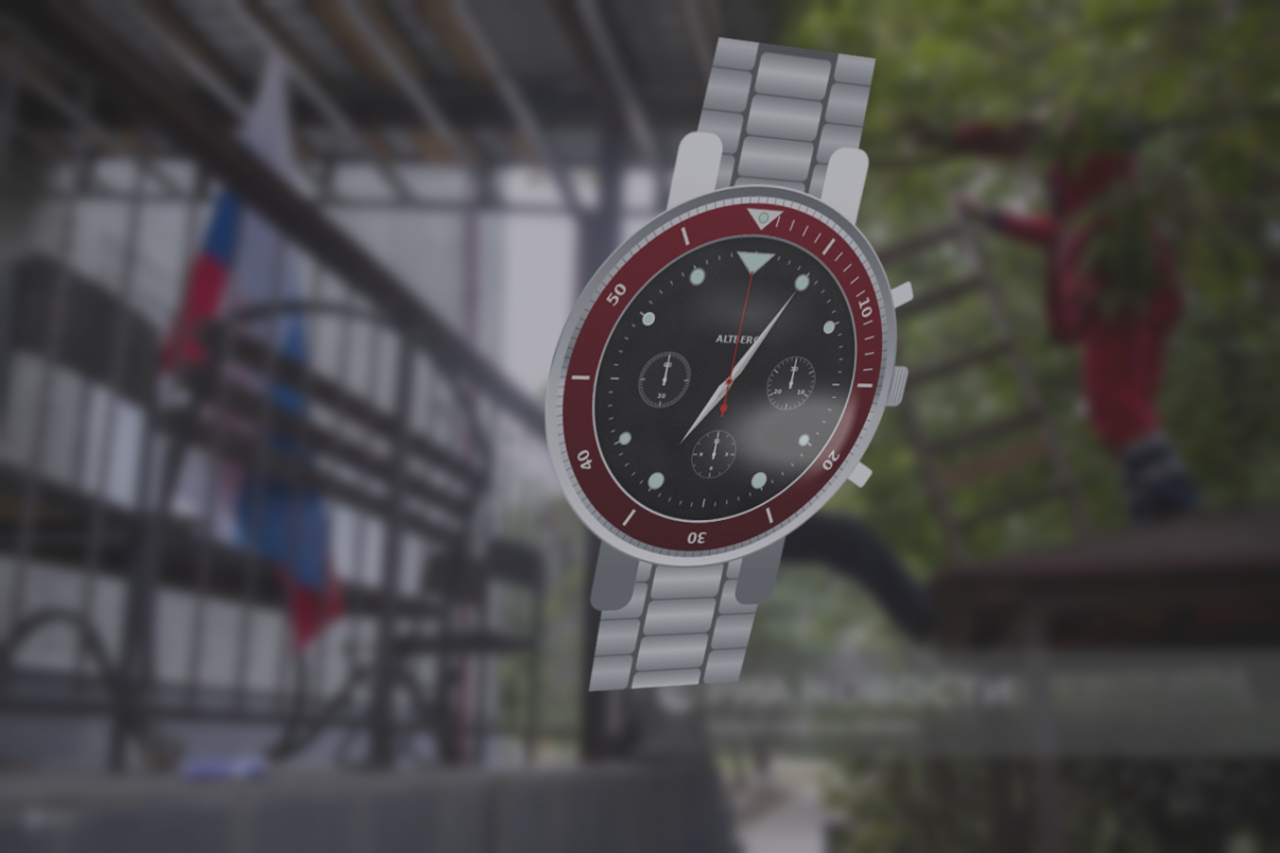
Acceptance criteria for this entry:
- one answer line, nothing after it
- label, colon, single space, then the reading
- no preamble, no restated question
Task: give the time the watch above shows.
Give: 7:05
